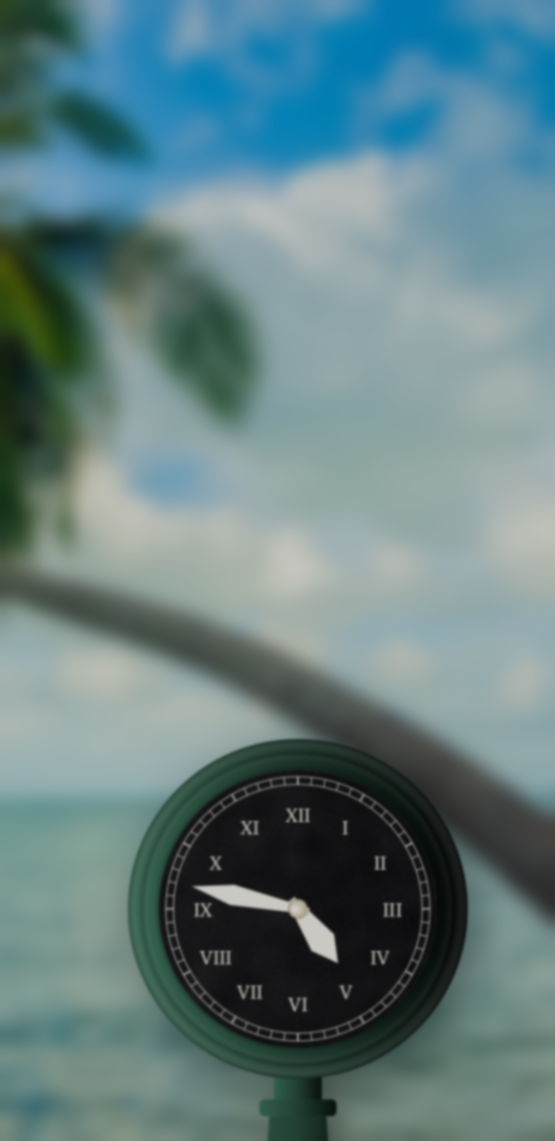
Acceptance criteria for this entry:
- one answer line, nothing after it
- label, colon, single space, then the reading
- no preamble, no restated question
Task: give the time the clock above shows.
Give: 4:47
